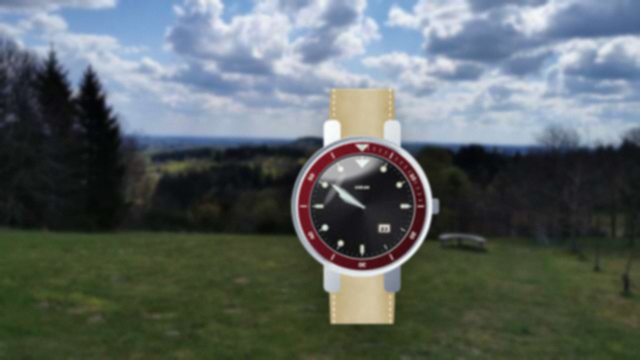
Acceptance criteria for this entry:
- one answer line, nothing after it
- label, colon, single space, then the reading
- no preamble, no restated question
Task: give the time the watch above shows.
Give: 9:51
